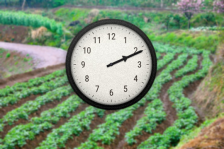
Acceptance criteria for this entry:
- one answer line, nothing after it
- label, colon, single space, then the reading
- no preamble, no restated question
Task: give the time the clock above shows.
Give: 2:11
